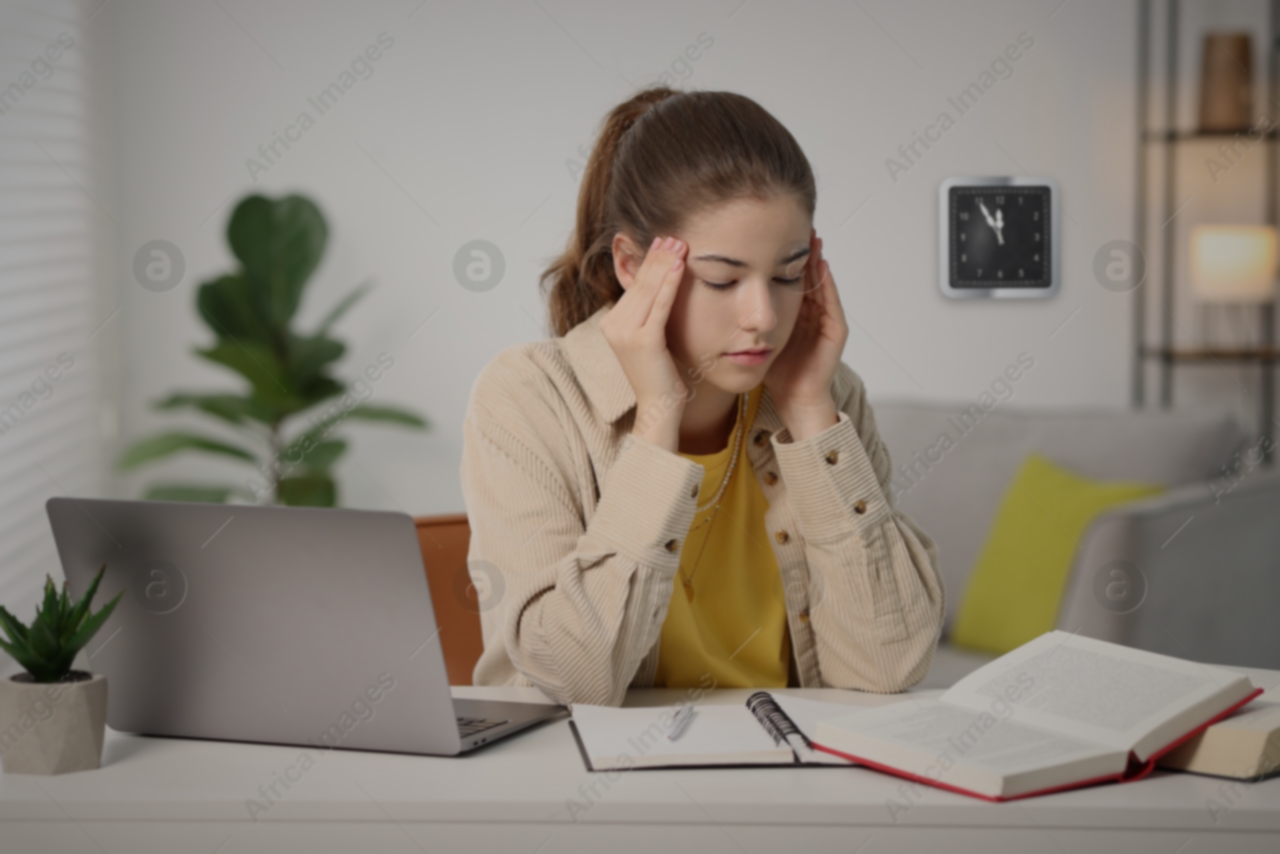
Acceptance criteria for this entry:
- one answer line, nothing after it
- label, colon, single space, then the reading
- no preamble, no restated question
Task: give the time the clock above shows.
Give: 11:55
